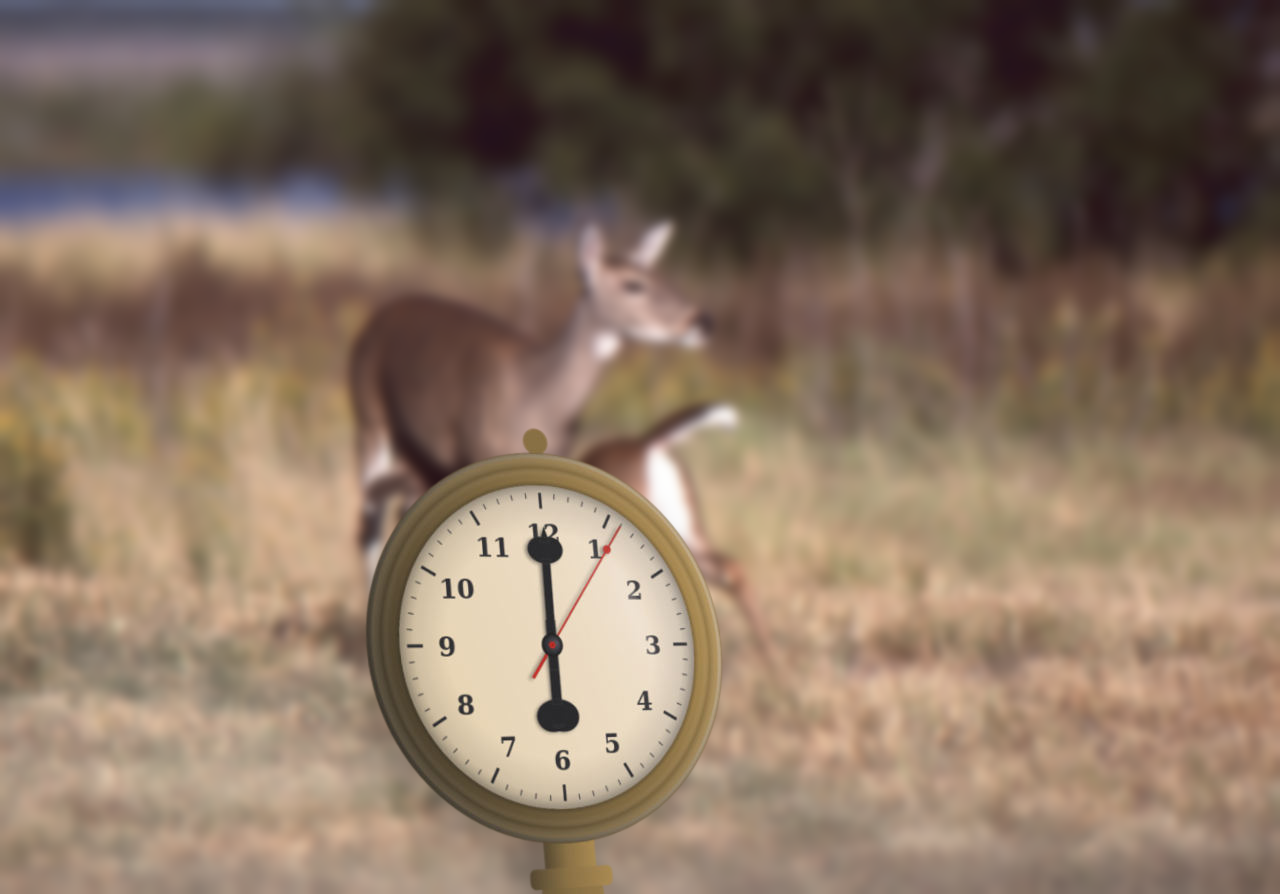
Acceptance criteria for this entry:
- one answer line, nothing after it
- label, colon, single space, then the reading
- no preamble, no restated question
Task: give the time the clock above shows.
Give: 6:00:06
